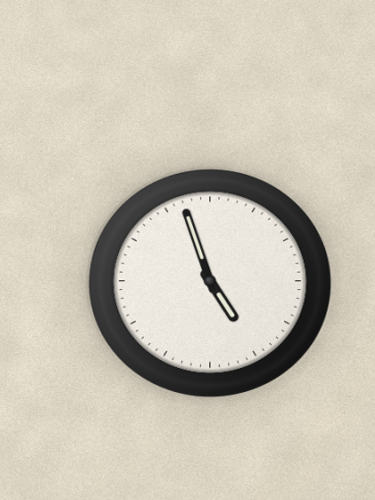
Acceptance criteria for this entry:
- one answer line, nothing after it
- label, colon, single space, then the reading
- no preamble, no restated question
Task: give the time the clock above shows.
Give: 4:57
